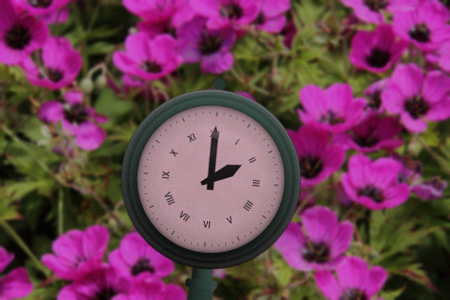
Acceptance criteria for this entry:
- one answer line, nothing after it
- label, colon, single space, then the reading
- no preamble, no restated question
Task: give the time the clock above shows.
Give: 2:00
